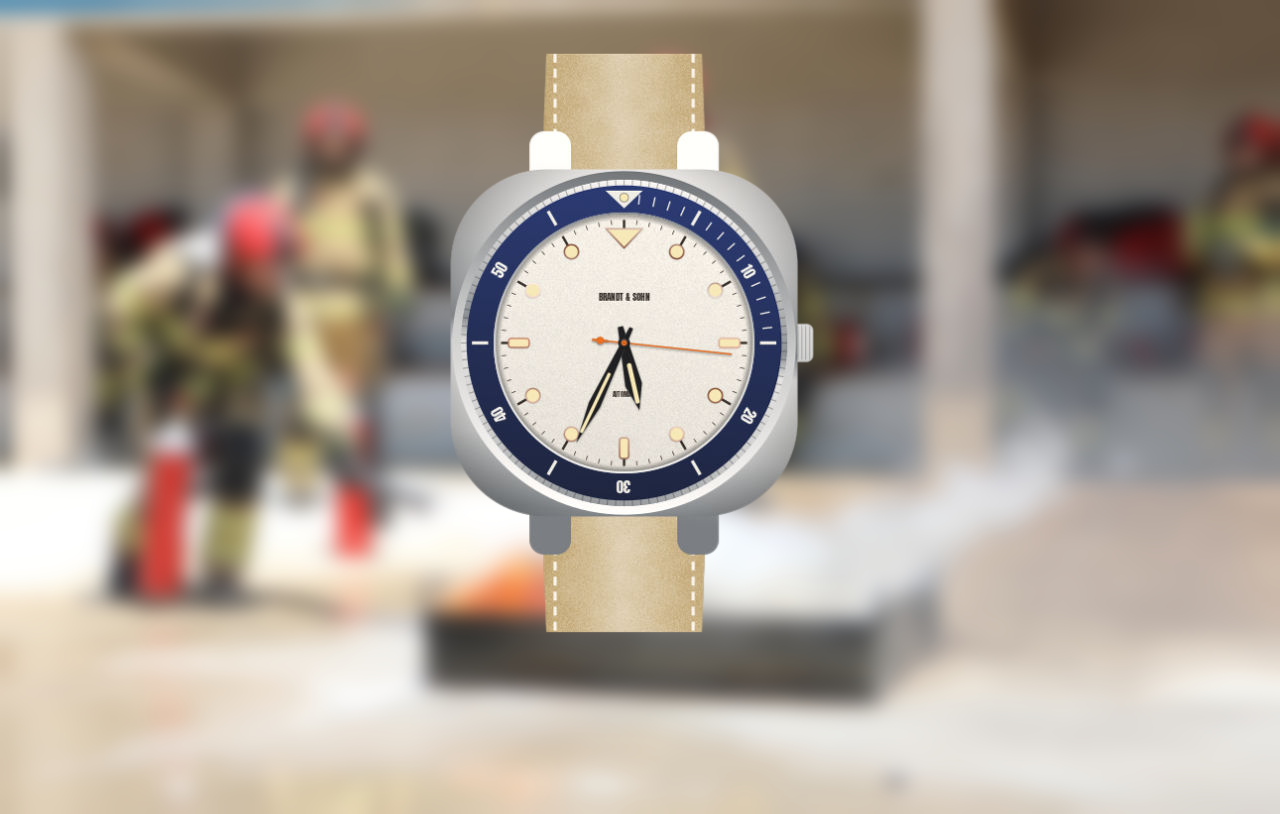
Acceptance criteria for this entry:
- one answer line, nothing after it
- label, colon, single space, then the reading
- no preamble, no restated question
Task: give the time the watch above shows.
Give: 5:34:16
